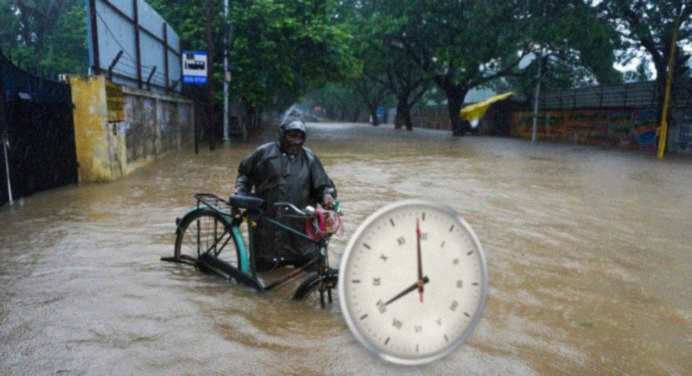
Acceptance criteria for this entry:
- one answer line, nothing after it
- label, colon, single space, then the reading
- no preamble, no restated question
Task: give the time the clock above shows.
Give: 7:58:59
